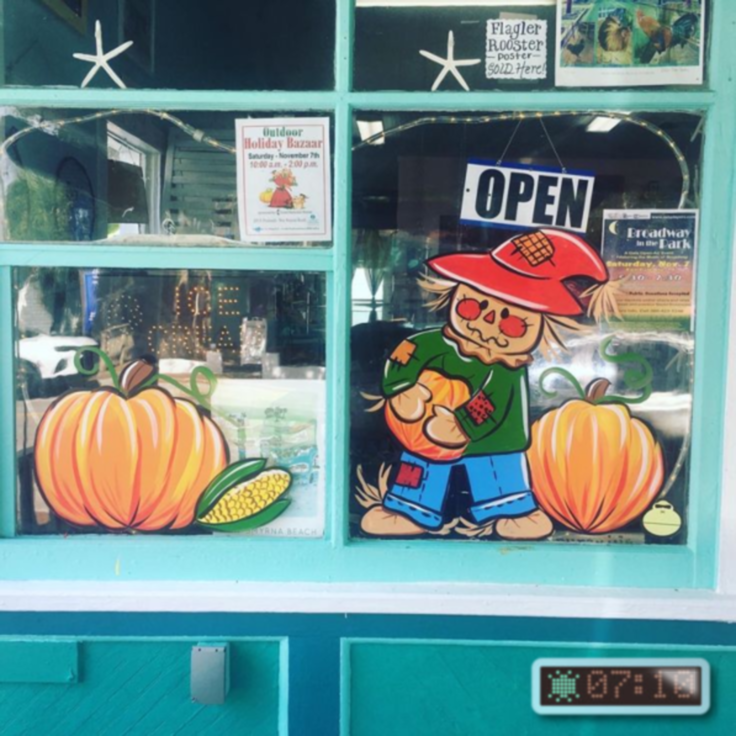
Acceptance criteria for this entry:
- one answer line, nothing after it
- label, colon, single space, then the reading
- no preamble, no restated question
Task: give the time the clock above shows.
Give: 7:10
